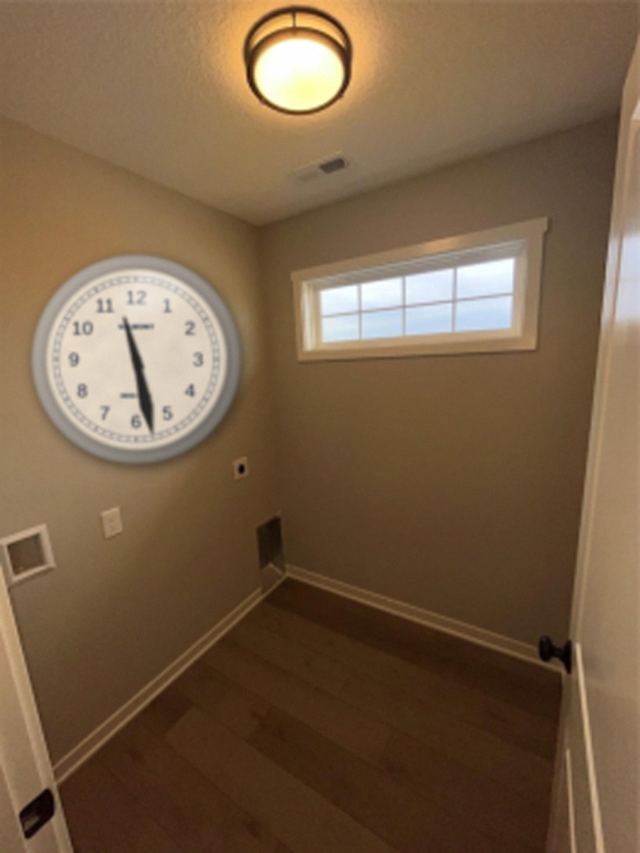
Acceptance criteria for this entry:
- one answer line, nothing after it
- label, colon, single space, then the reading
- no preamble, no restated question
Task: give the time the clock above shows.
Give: 11:28
